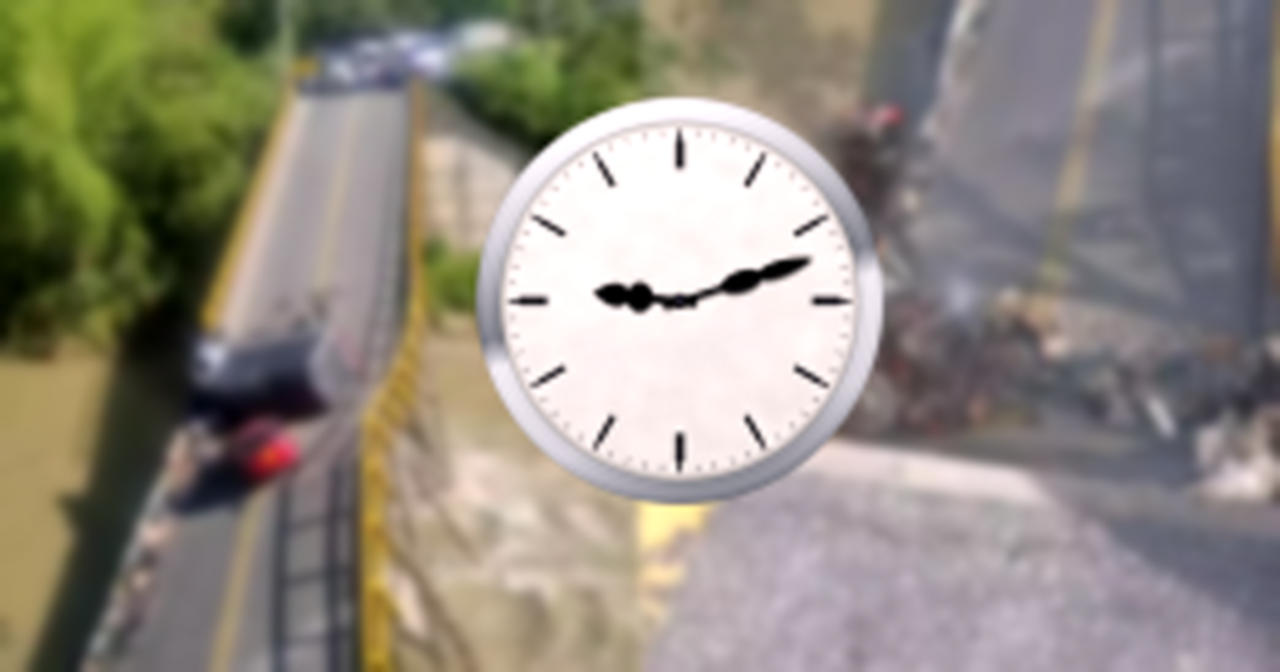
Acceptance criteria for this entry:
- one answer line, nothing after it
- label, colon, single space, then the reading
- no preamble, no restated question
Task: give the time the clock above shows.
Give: 9:12
